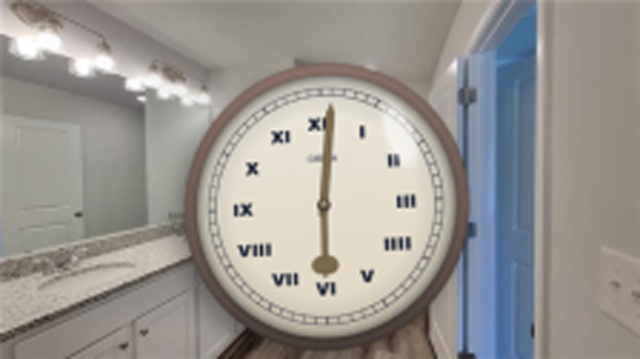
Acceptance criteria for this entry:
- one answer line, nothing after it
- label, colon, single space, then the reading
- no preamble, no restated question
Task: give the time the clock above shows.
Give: 6:01
